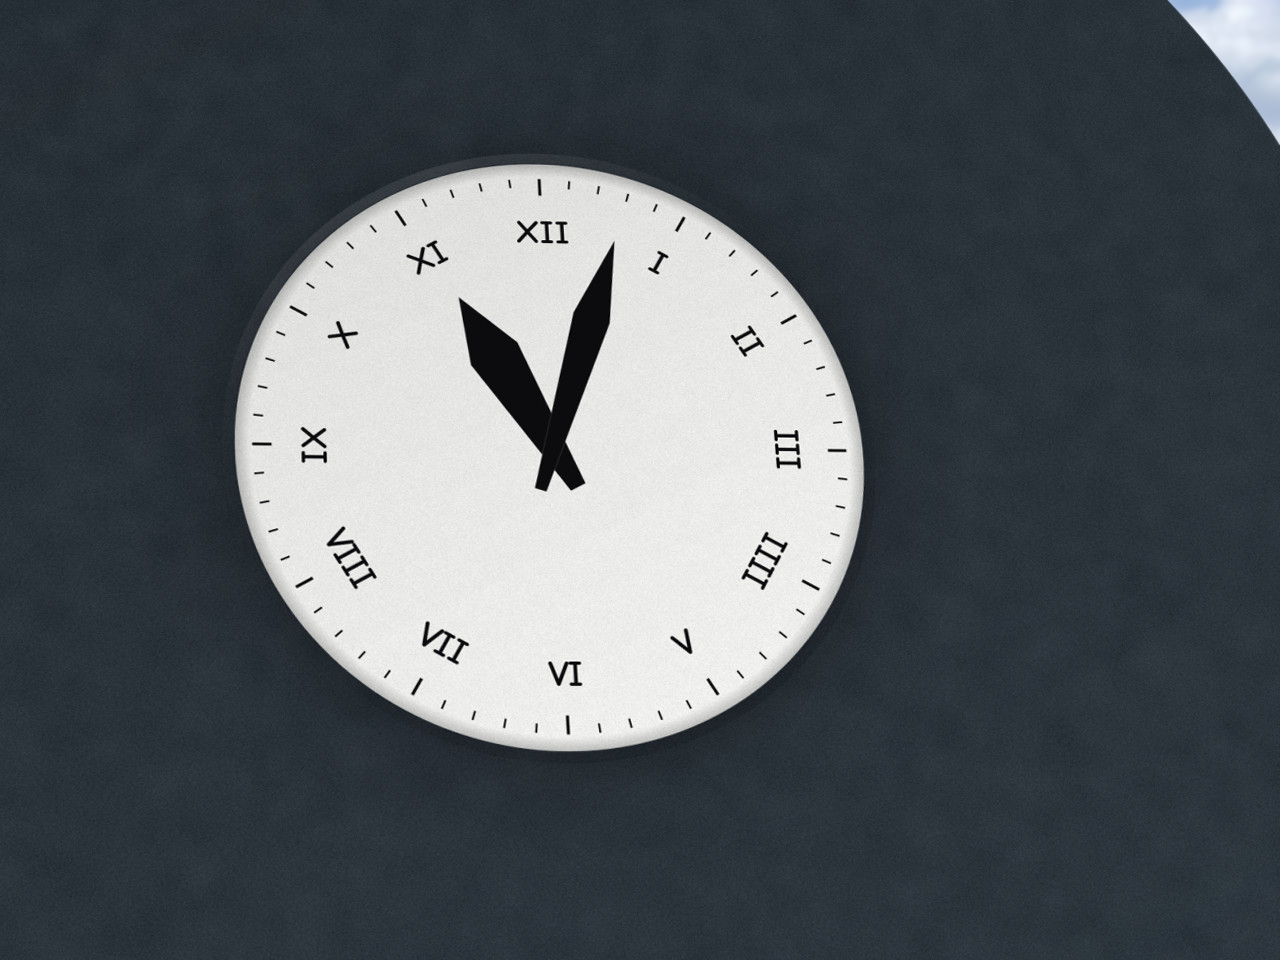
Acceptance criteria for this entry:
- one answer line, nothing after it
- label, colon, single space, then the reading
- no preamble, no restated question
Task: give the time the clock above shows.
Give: 11:03
